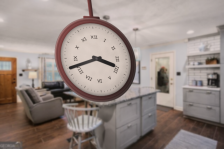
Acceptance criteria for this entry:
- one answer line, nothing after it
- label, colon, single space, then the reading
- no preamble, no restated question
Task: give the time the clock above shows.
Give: 3:42
